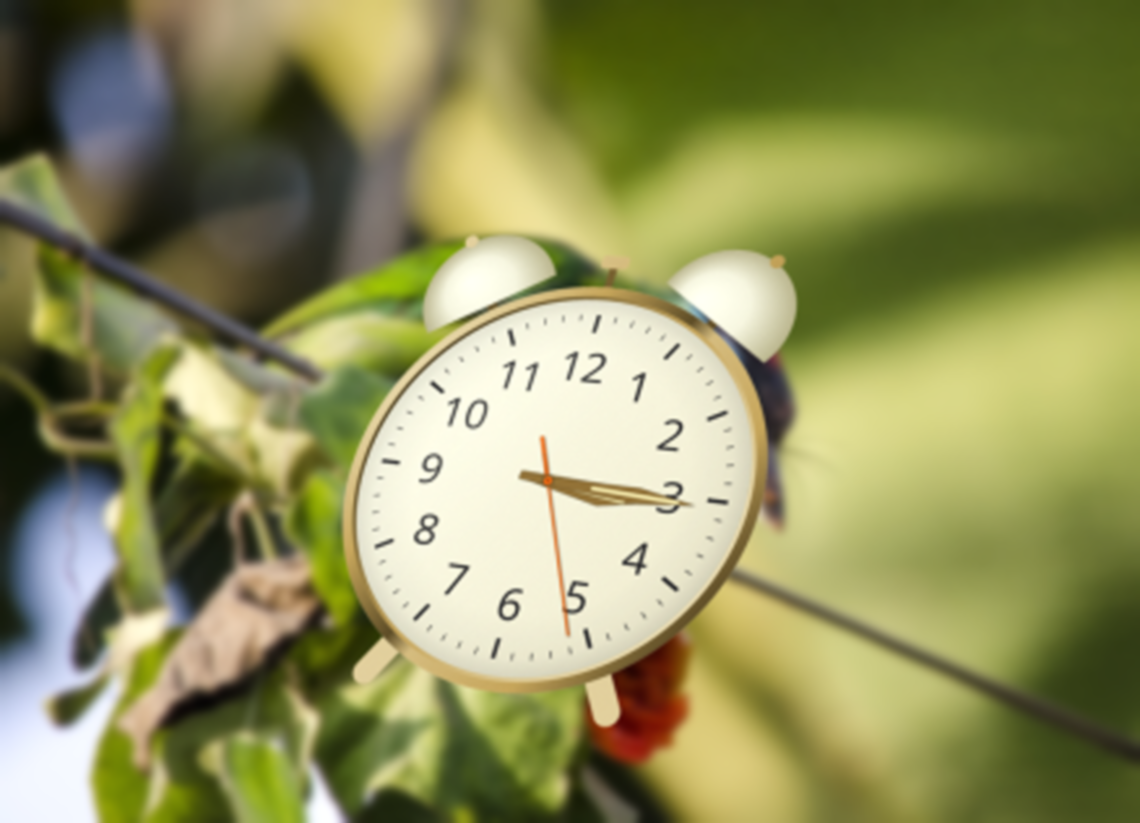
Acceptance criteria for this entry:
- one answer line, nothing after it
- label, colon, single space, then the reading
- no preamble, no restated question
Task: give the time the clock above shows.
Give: 3:15:26
